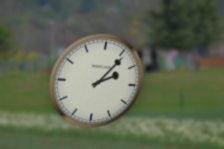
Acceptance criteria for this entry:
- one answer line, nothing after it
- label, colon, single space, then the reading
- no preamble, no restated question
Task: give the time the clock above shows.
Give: 2:06
